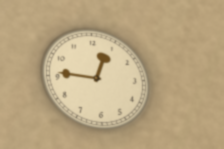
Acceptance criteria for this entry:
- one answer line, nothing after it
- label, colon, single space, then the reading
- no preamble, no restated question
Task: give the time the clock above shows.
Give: 12:46
